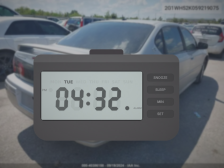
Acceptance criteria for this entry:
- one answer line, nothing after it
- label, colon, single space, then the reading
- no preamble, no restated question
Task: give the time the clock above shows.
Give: 4:32
